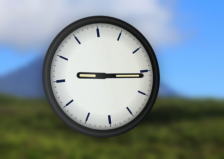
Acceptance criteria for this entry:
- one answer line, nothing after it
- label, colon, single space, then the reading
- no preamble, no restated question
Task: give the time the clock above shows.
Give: 9:16
